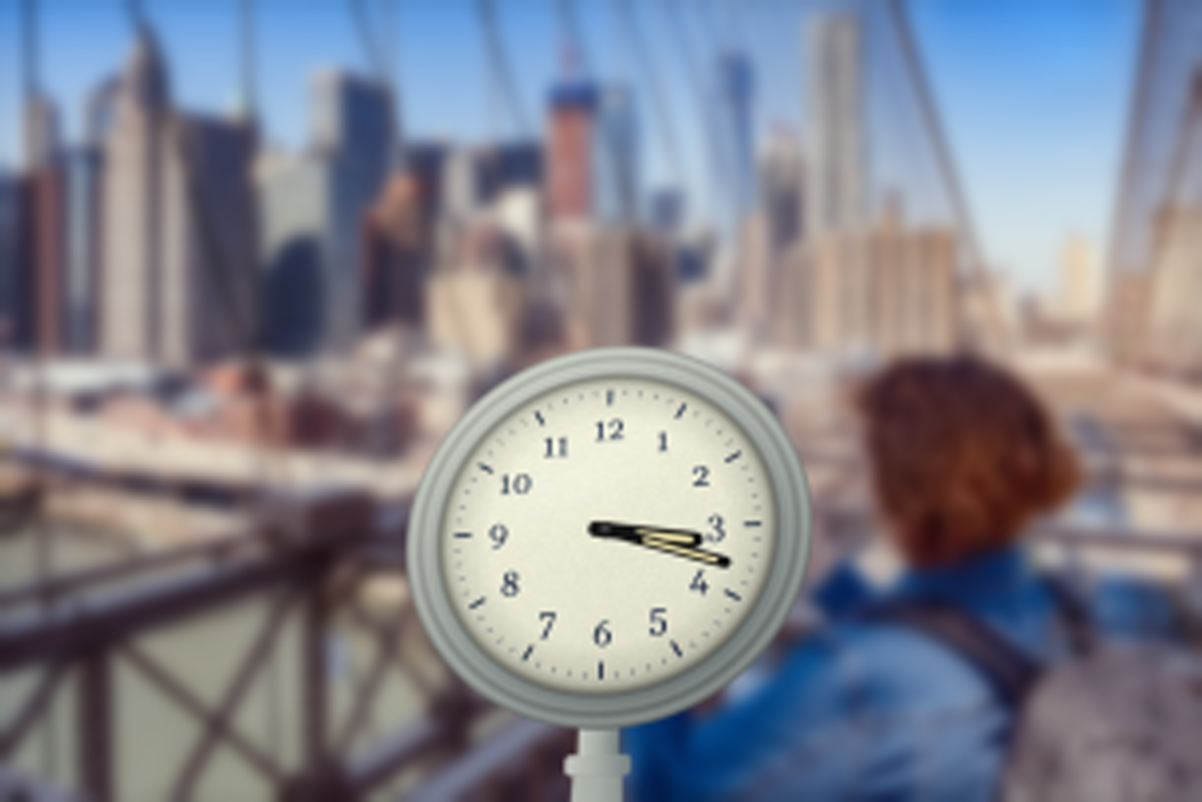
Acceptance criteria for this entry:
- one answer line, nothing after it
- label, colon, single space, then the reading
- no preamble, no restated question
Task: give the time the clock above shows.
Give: 3:18
